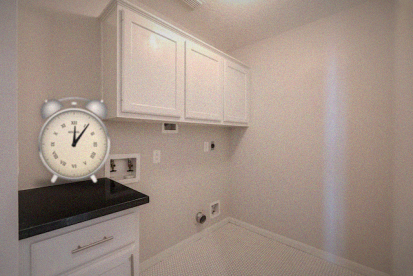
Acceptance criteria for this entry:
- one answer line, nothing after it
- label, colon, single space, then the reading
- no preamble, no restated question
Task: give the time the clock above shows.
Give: 12:06
